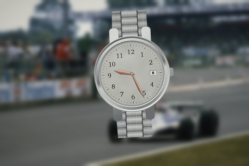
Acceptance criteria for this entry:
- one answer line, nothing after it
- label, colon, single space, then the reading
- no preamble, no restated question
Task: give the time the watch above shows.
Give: 9:26
